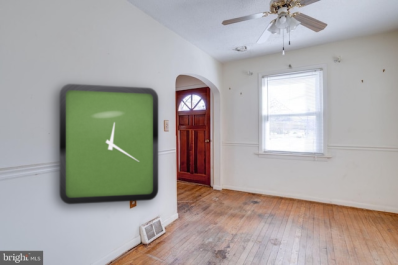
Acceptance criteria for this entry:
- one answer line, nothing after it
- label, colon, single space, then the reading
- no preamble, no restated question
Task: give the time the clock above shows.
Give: 12:20
